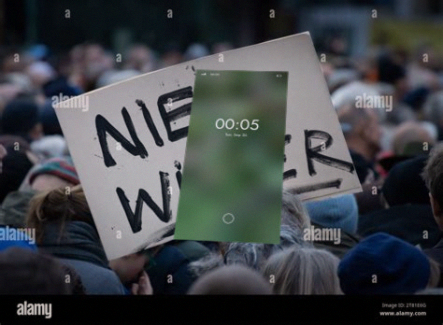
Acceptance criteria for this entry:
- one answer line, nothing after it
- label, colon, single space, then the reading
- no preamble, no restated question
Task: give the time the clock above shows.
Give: 0:05
